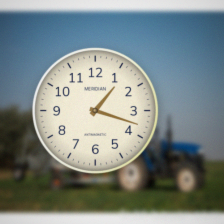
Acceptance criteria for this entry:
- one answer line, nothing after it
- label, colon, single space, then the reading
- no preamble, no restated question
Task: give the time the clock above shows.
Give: 1:18
